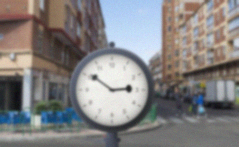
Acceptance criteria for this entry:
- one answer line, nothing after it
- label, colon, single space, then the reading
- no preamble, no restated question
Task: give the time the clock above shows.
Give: 2:51
